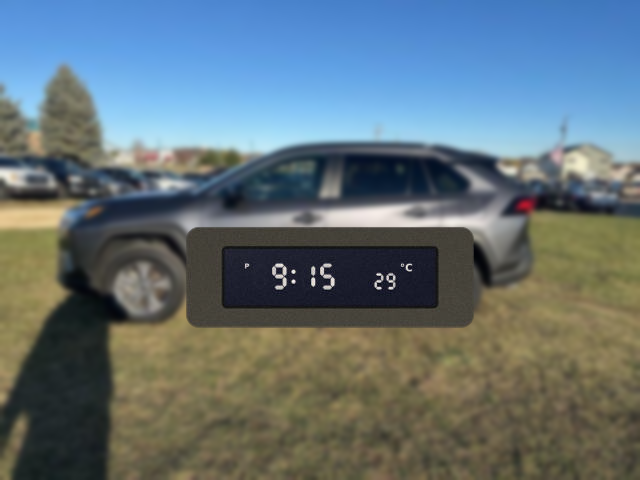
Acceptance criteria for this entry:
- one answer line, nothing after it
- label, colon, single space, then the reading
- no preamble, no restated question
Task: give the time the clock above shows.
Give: 9:15
